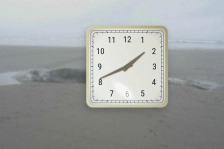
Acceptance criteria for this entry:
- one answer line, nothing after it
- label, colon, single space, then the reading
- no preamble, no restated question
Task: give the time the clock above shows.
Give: 1:41
